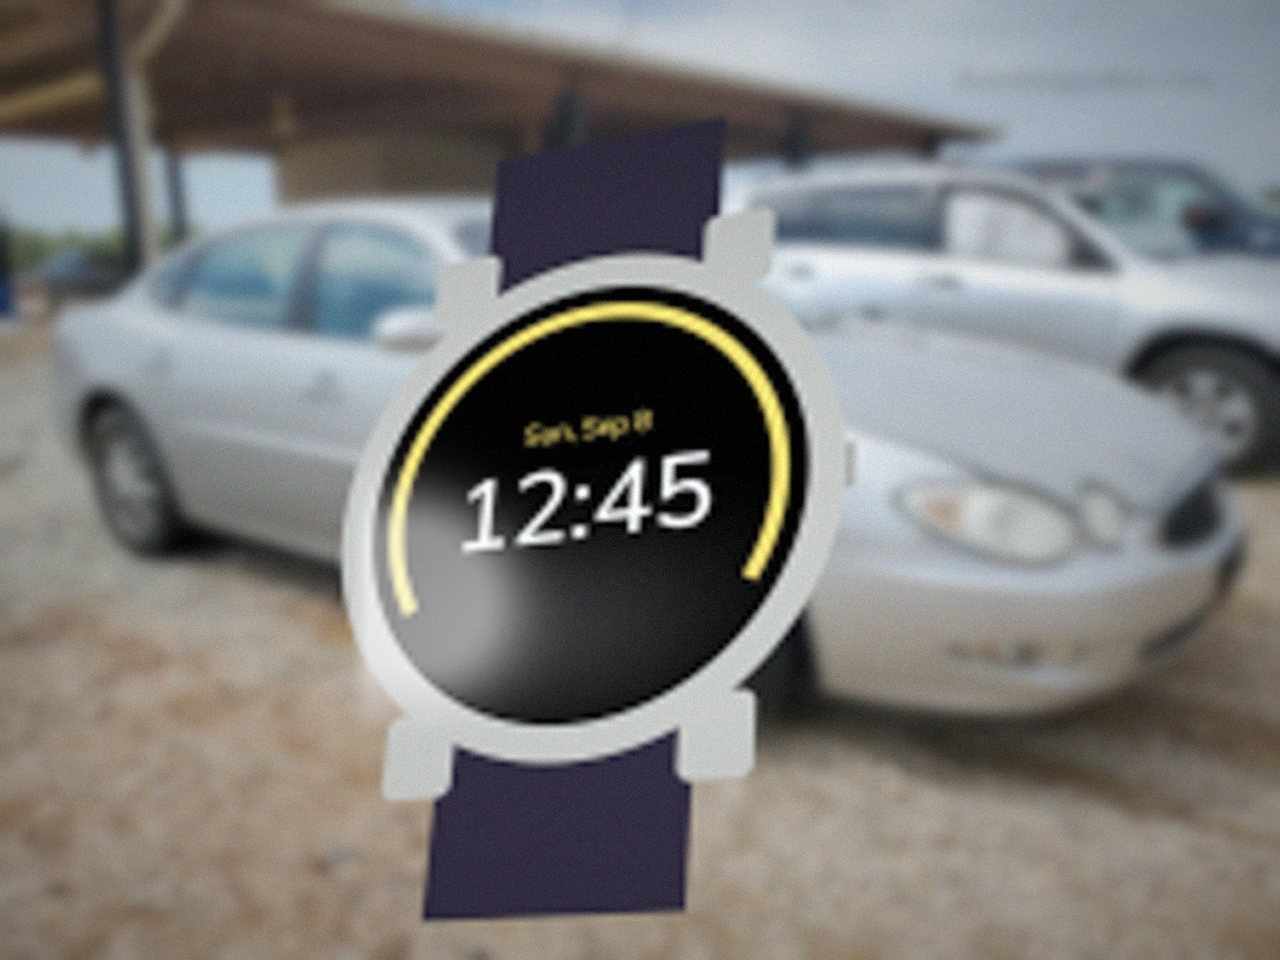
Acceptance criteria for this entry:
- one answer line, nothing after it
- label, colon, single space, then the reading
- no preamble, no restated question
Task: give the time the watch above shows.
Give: 12:45
